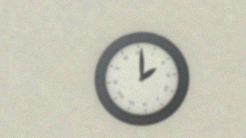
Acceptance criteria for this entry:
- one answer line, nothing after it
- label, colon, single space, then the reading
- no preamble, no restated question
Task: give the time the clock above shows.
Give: 2:01
